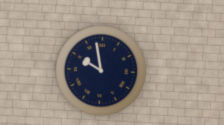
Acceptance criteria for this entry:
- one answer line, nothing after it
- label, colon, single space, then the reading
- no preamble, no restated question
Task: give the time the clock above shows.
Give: 9:58
